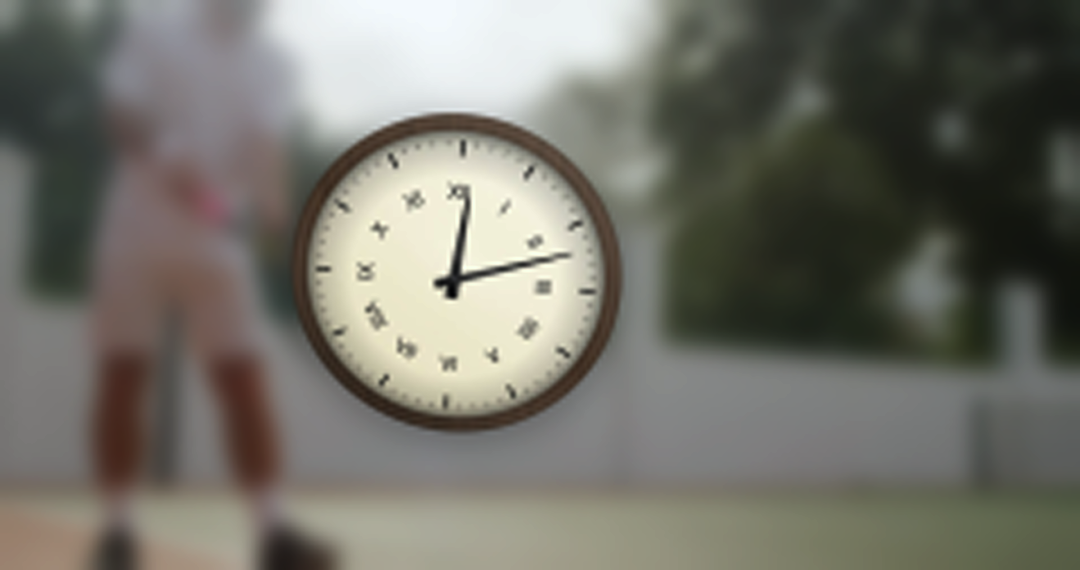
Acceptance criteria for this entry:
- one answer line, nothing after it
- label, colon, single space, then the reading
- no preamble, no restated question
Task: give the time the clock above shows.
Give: 12:12
